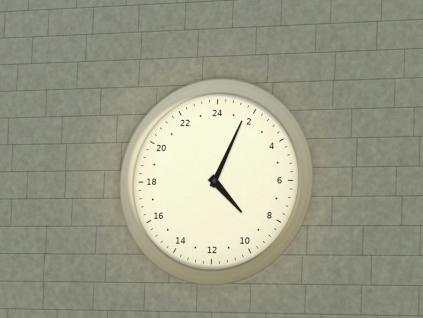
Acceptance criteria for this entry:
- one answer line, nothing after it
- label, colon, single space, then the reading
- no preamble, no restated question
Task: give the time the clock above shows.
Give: 9:04
